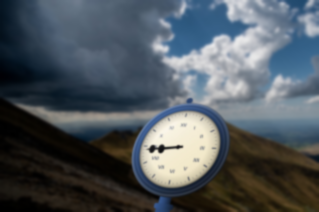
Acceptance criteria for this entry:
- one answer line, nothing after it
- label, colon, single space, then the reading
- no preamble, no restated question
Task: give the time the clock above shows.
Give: 8:44
